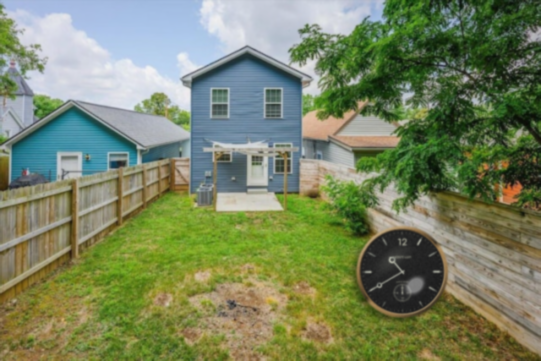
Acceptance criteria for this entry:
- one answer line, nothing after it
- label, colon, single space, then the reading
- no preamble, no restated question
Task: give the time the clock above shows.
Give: 10:40
